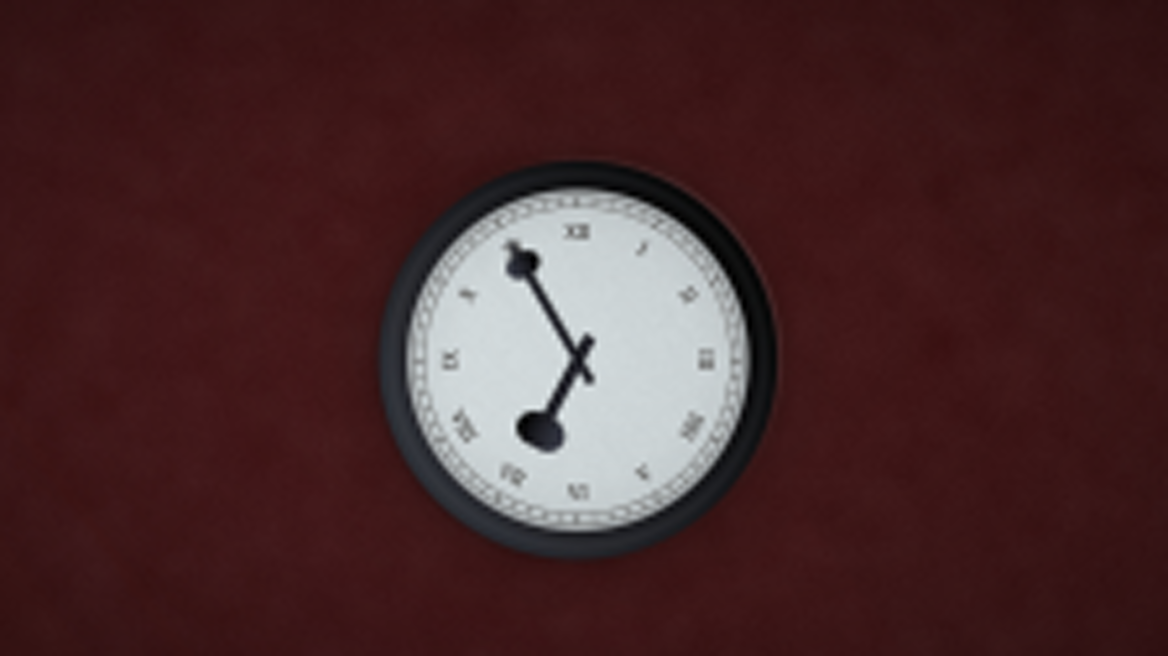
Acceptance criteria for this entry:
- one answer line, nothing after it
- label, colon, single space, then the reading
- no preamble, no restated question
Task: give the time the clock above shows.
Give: 6:55
